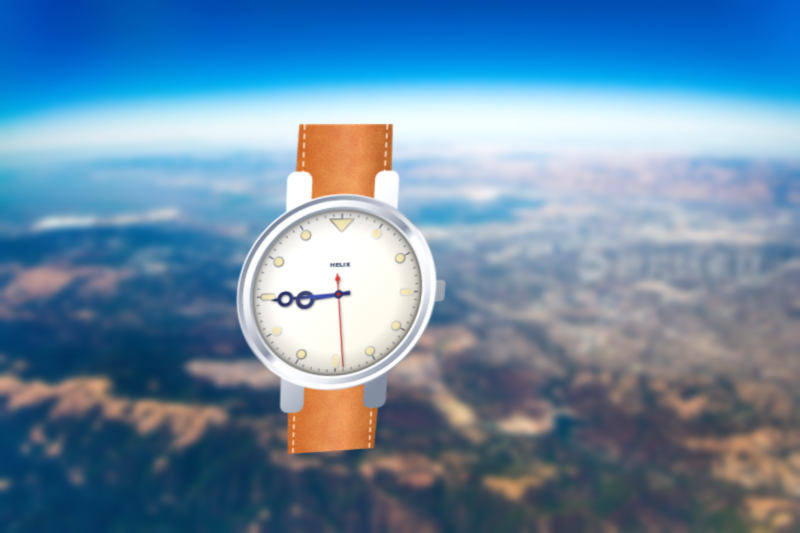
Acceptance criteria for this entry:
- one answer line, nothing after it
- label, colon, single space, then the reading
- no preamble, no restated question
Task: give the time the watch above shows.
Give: 8:44:29
